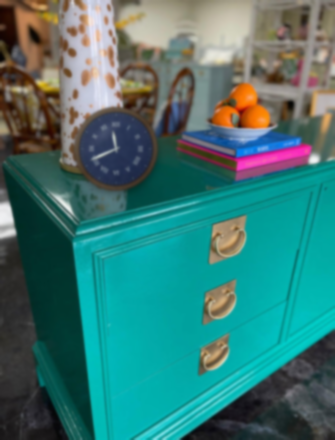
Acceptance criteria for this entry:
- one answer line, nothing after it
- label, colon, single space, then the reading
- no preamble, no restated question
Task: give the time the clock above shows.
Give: 11:41
